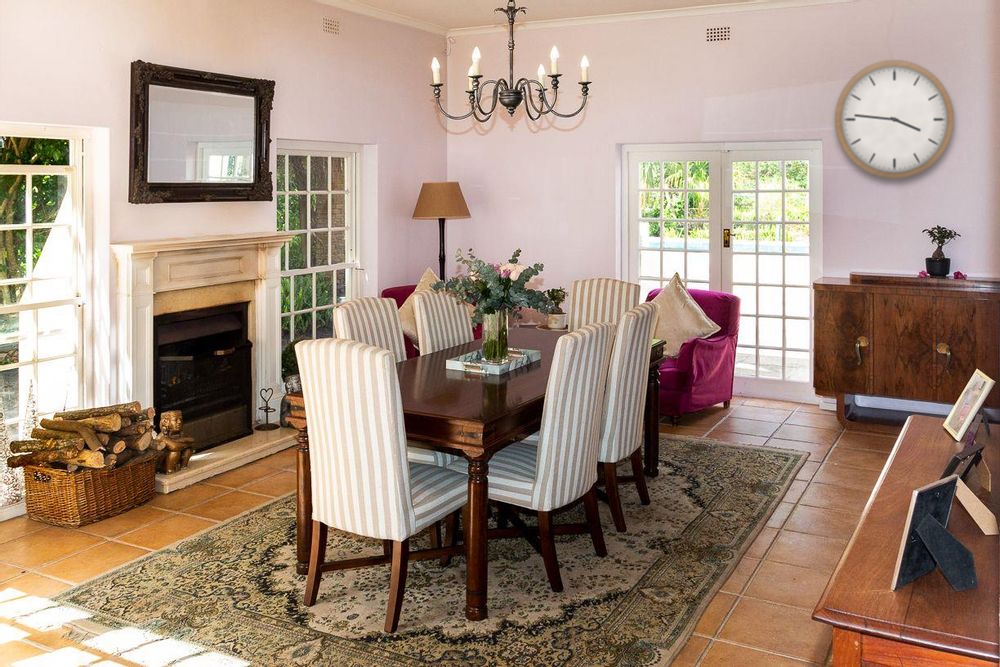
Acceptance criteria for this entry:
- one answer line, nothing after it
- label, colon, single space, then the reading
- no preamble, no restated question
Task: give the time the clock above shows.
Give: 3:46
